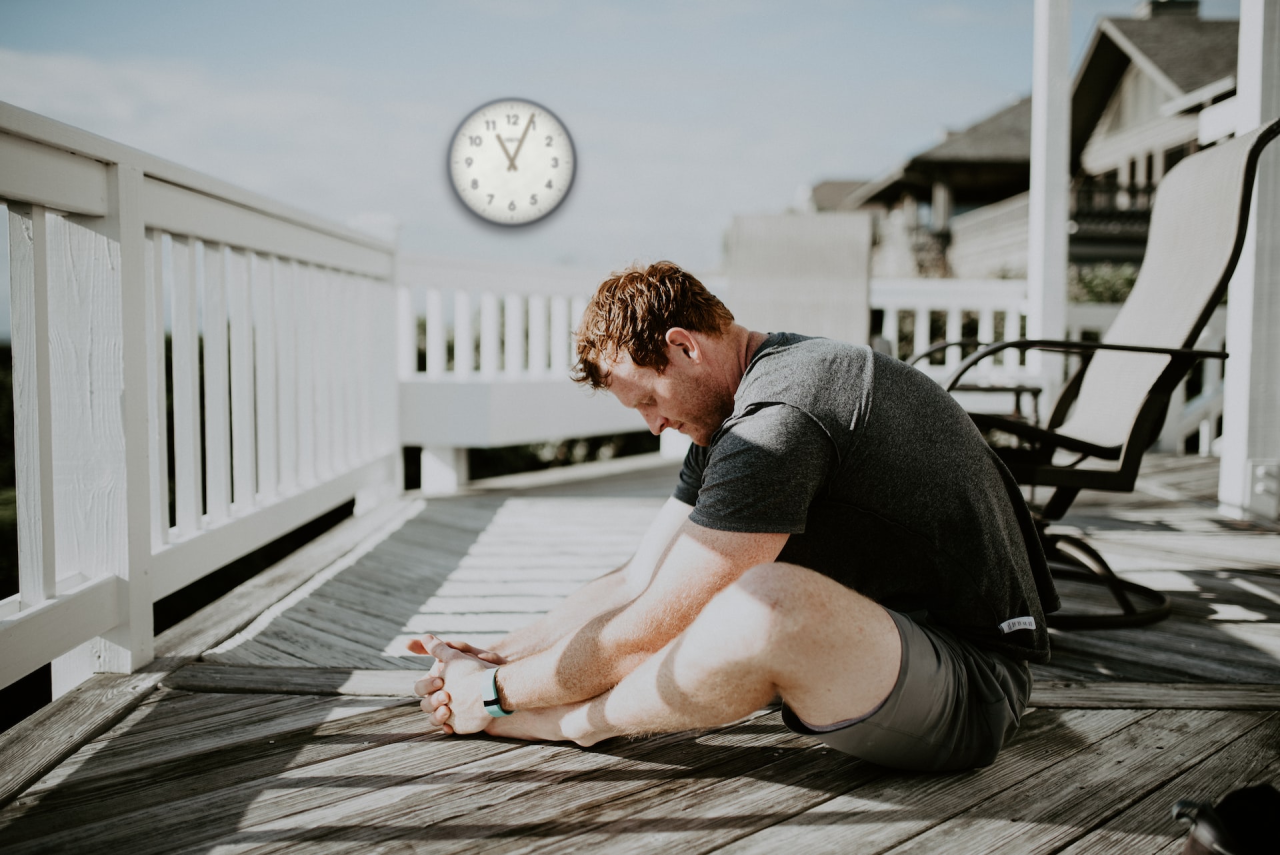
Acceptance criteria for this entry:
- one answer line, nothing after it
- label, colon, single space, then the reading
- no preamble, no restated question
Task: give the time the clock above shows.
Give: 11:04
